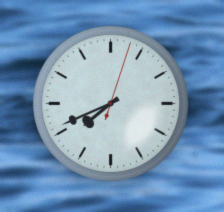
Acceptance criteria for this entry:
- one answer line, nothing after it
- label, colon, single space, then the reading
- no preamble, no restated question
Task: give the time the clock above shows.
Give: 7:41:03
